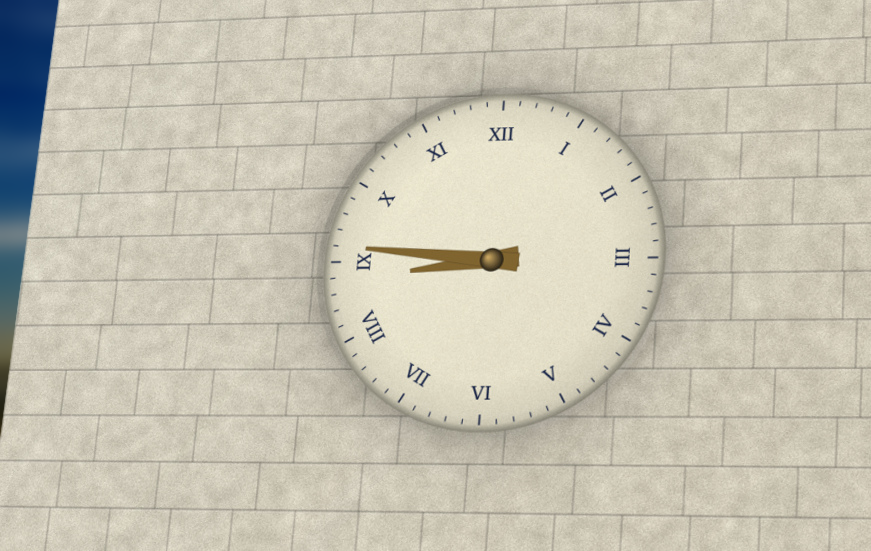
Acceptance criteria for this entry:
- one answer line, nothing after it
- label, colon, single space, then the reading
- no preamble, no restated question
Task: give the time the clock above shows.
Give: 8:46
